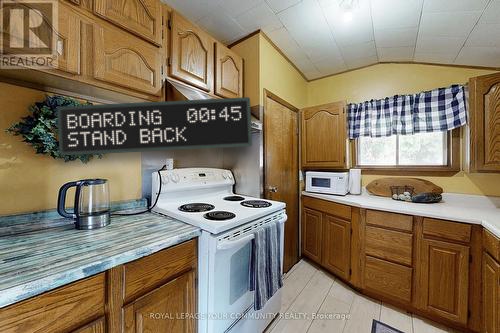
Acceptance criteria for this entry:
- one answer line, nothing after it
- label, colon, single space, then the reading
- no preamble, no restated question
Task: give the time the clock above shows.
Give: 0:45
